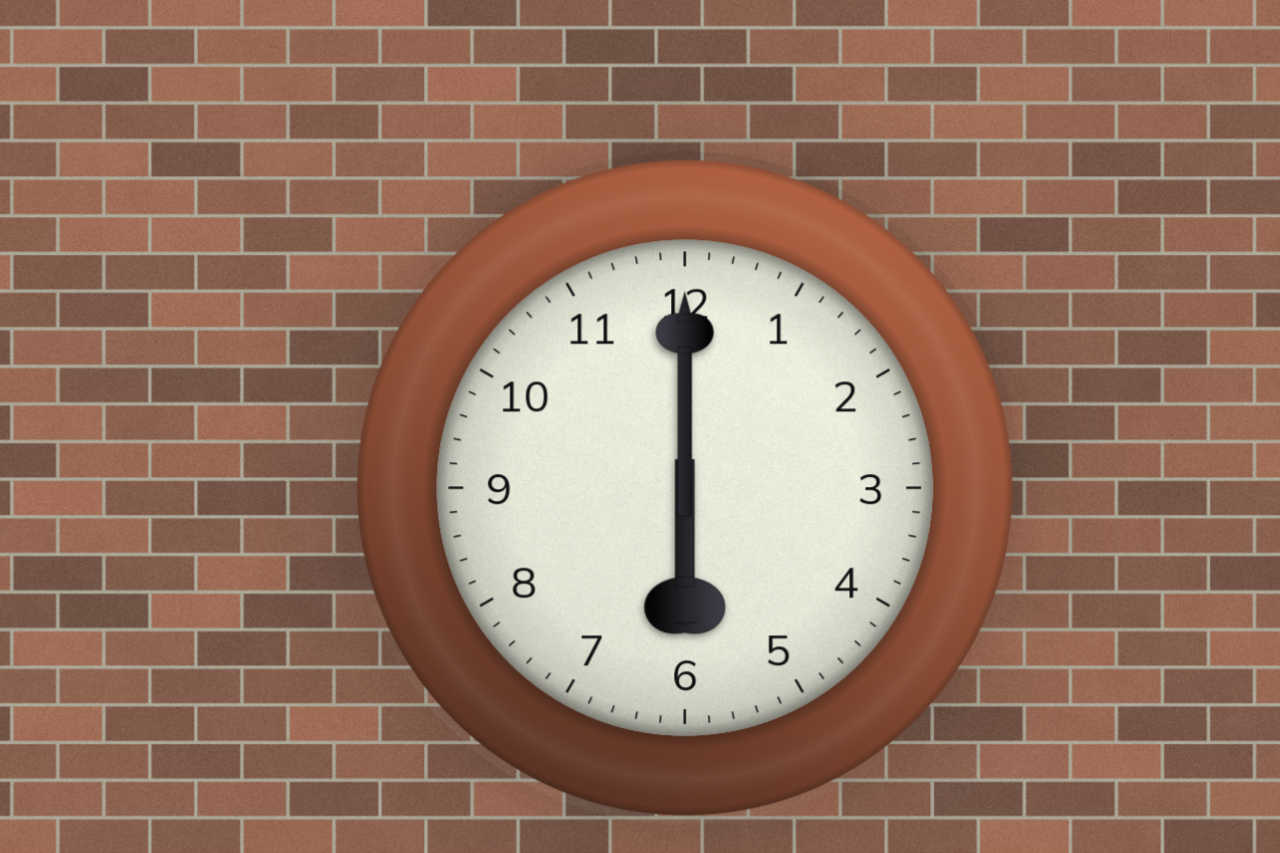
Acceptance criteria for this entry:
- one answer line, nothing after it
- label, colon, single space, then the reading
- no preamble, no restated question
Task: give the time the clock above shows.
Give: 6:00
